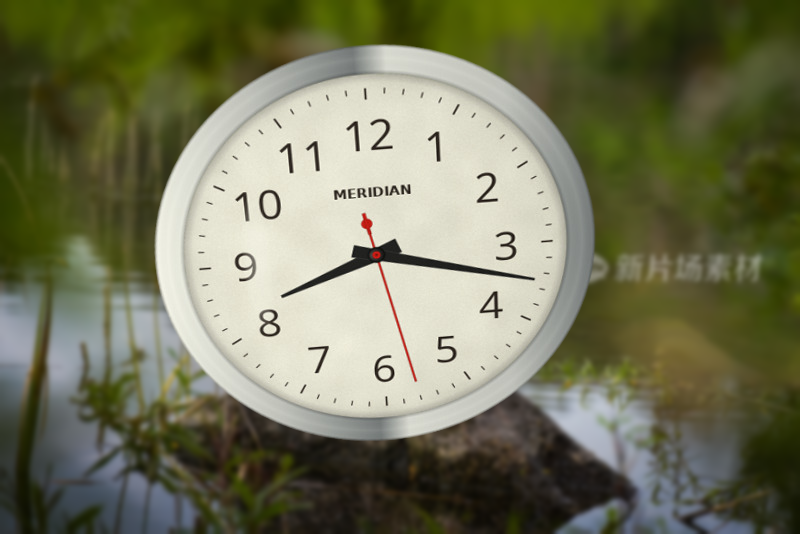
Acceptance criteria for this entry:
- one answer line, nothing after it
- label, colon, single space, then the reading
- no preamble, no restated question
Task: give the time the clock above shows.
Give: 8:17:28
